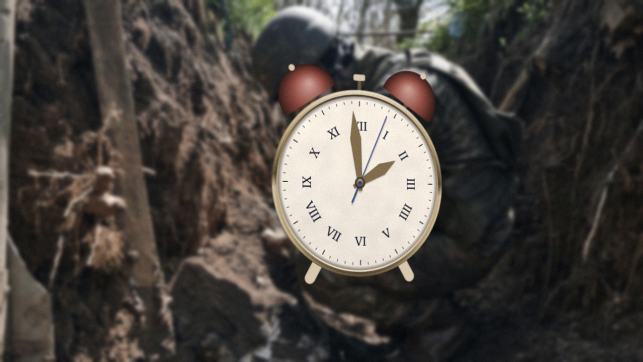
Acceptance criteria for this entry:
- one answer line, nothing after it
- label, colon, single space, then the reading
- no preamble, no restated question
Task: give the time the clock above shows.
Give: 1:59:04
